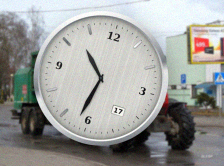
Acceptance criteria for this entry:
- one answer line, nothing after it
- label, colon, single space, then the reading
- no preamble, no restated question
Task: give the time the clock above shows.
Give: 10:32
